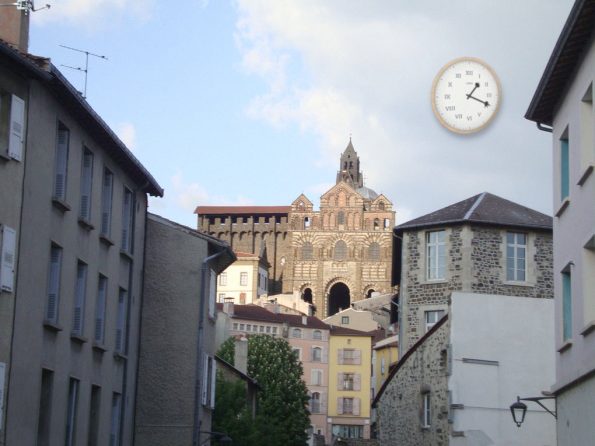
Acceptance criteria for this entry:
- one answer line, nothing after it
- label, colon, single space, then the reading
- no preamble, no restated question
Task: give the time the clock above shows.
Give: 1:19
